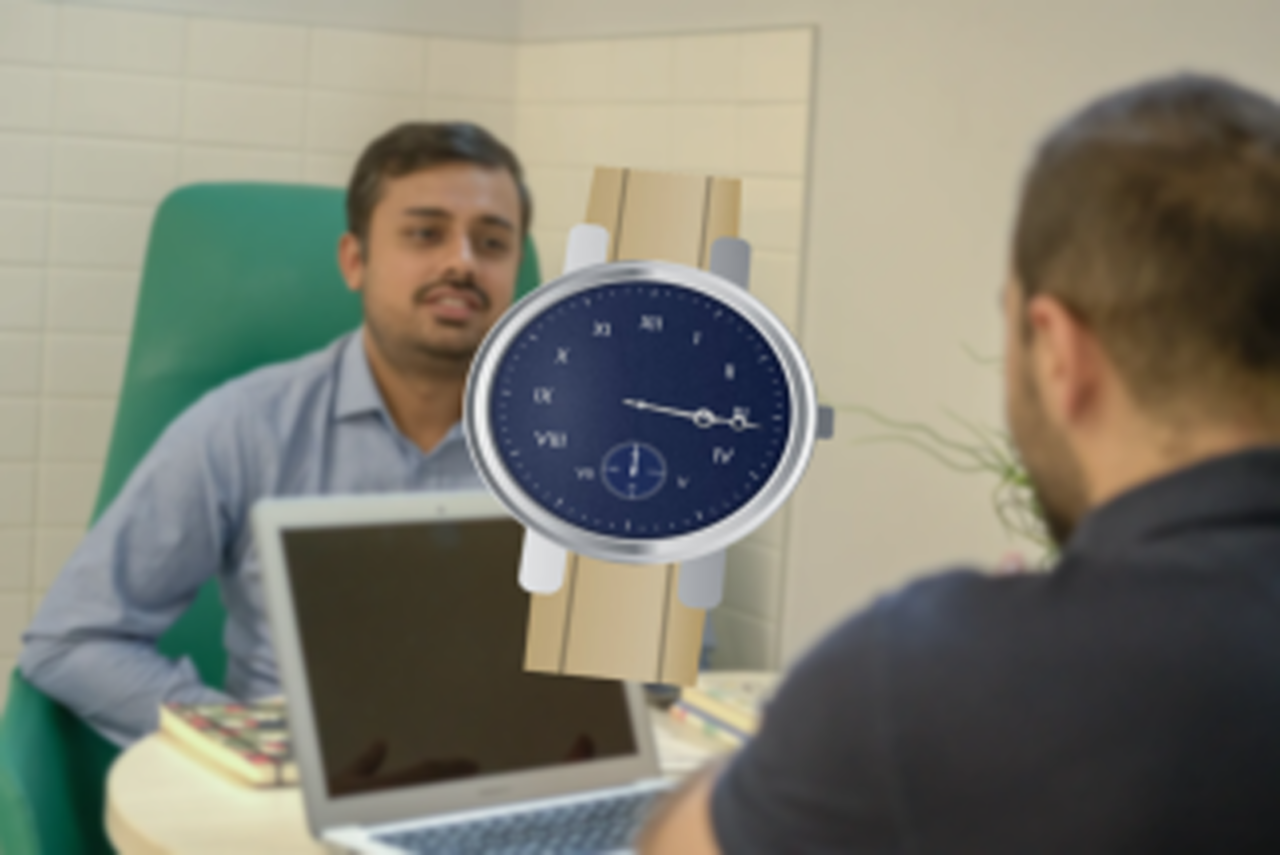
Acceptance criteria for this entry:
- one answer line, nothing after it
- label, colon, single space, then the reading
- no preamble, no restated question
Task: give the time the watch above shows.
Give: 3:16
